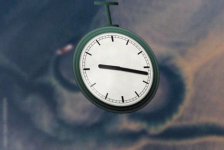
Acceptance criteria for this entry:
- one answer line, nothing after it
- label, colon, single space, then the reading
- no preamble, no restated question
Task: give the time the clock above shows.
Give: 9:17
